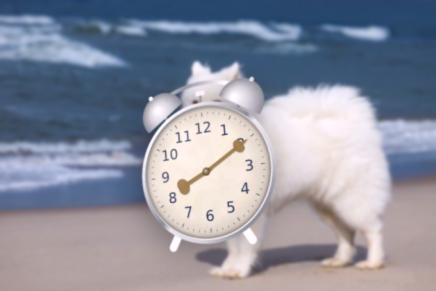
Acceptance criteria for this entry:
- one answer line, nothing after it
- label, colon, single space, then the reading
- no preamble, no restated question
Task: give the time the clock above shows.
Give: 8:10
